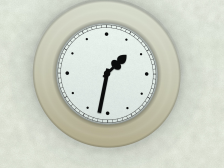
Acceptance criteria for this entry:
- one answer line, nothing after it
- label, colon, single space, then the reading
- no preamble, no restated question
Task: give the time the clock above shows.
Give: 1:32
